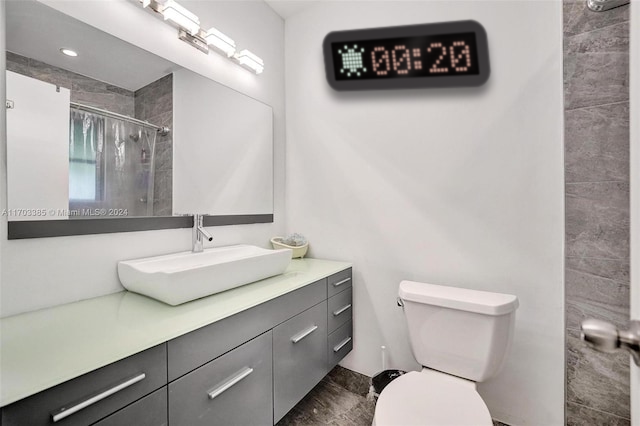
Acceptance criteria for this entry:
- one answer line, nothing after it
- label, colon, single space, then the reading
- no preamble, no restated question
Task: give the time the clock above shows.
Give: 0:20
